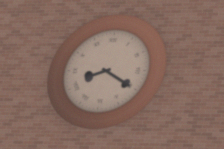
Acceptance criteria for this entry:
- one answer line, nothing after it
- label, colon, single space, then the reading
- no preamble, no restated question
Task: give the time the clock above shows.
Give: 8:20
